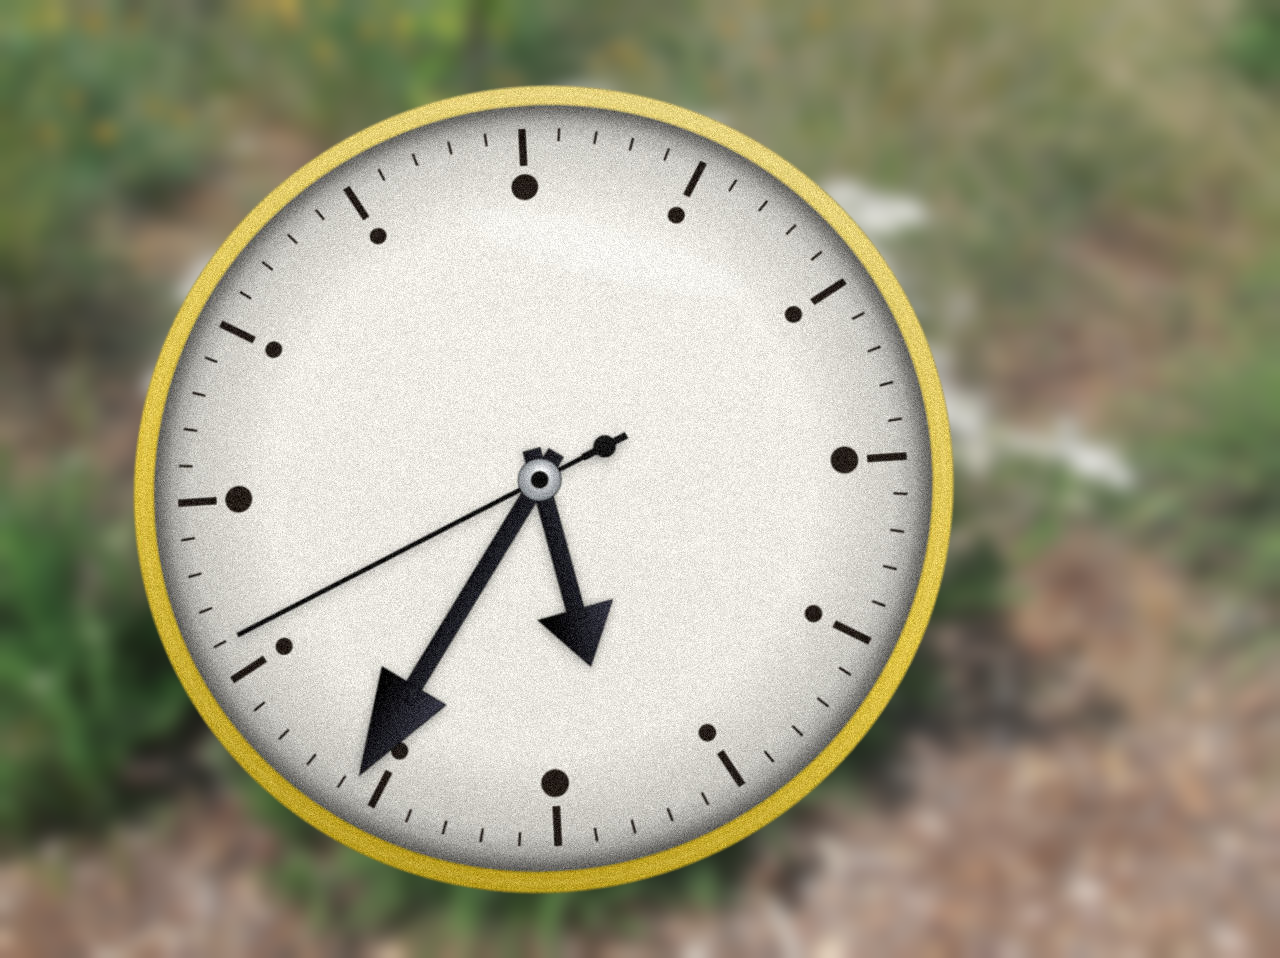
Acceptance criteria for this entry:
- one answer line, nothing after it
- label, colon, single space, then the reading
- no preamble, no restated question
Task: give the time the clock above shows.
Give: 5:35:41
